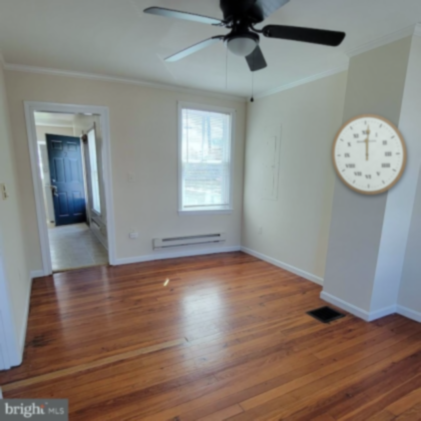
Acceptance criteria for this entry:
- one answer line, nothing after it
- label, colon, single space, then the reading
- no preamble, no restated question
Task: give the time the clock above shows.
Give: 12:01
